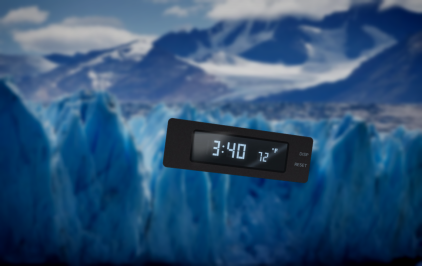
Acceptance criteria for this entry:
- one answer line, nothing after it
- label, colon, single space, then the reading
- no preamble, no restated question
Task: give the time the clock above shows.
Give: 3:40
